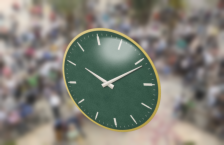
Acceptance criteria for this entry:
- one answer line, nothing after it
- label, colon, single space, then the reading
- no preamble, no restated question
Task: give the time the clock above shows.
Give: 10:11
